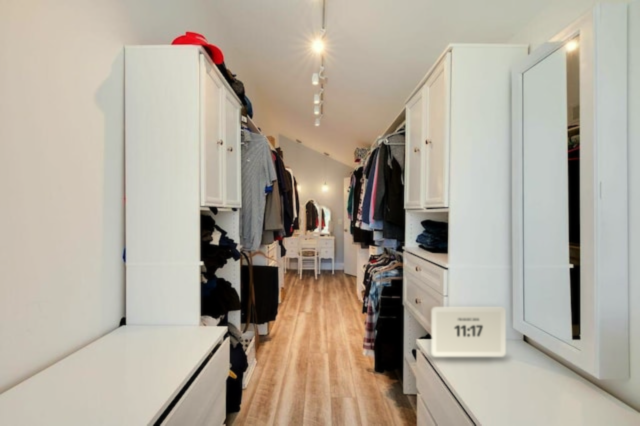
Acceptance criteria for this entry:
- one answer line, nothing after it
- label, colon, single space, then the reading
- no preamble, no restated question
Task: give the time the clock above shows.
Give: 11:17
